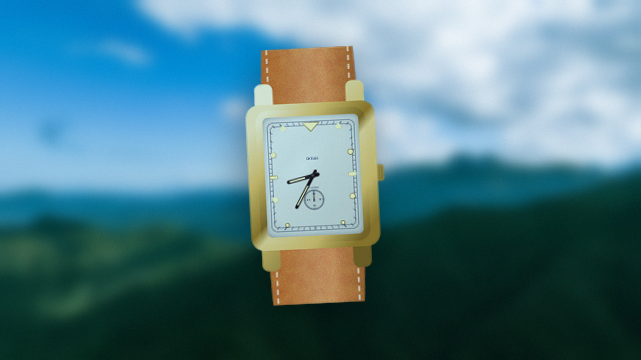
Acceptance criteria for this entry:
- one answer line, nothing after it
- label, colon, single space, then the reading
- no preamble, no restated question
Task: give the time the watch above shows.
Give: 8:35
